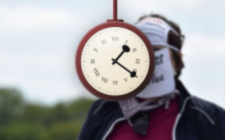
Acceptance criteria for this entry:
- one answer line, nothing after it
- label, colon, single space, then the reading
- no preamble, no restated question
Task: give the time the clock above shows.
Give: 1:21
